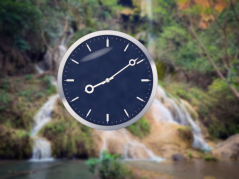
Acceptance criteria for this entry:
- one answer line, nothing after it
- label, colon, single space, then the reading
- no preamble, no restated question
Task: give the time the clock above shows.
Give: 8:09
